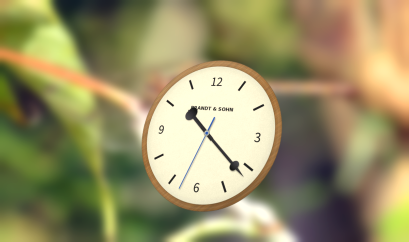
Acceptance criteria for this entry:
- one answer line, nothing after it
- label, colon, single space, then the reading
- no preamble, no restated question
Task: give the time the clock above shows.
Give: 10:21:33
